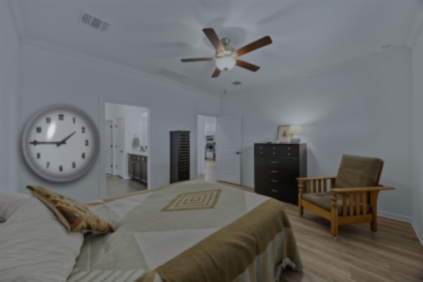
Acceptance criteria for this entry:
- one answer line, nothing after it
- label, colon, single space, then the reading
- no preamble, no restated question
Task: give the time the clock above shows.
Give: 1:45
